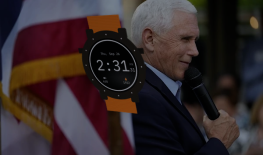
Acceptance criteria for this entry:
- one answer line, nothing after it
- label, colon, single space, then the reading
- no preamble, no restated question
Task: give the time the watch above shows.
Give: 2:31
